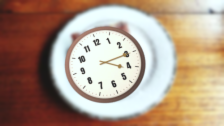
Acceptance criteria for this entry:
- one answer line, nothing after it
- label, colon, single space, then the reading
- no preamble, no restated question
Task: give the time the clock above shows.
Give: 4:15
